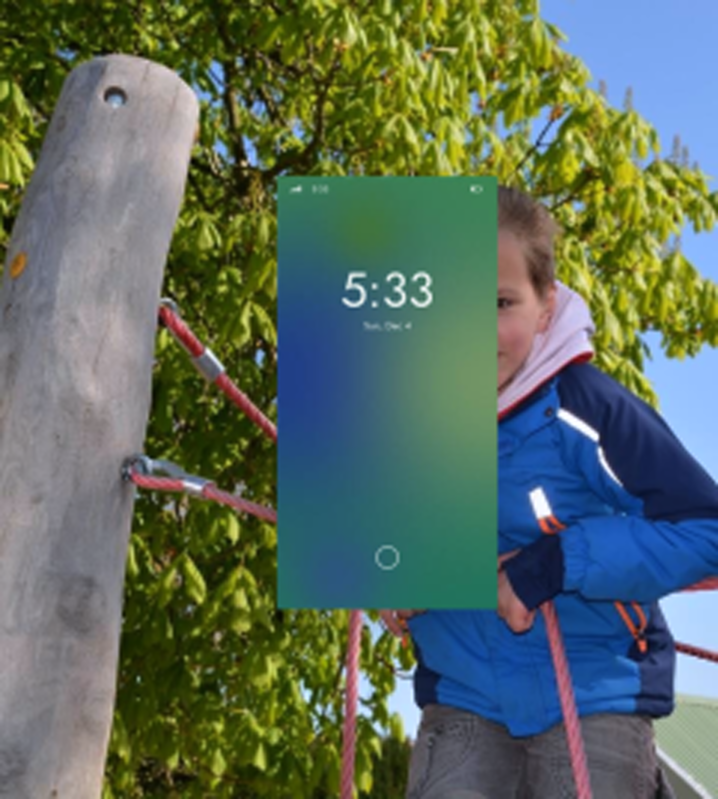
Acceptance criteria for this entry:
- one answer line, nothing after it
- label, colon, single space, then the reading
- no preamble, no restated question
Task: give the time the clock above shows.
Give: 5:33
